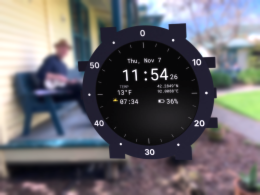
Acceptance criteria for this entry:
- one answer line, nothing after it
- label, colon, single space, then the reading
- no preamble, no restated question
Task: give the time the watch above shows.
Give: 11:54
